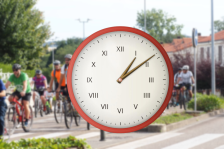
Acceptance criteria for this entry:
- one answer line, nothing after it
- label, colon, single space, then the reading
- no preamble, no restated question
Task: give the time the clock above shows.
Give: 1:09
